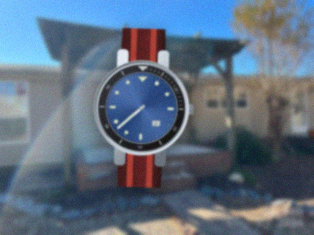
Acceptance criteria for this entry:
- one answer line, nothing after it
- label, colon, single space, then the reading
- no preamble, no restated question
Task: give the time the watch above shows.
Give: 7:38
